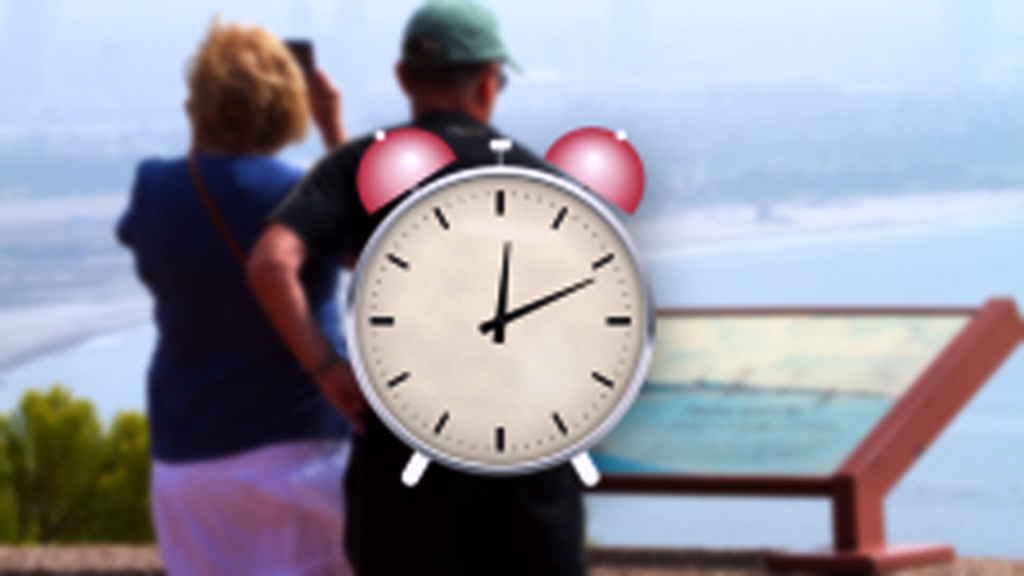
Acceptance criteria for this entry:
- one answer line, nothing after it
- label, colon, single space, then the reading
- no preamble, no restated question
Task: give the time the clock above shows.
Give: 12:11
